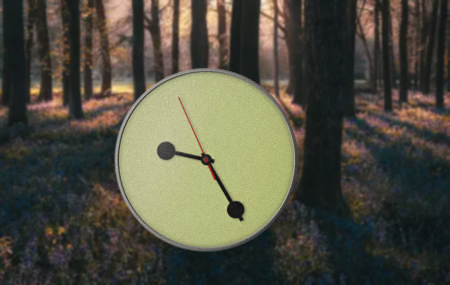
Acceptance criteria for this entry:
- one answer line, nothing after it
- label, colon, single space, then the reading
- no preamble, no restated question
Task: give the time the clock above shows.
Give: 9:24:56
